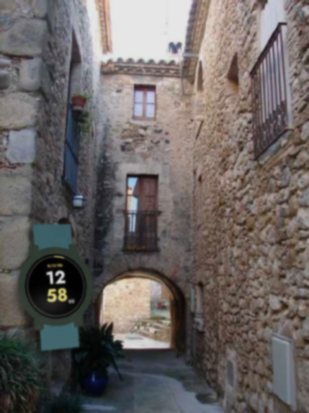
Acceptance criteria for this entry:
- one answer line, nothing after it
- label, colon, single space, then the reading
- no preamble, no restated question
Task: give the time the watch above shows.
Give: 12:58
